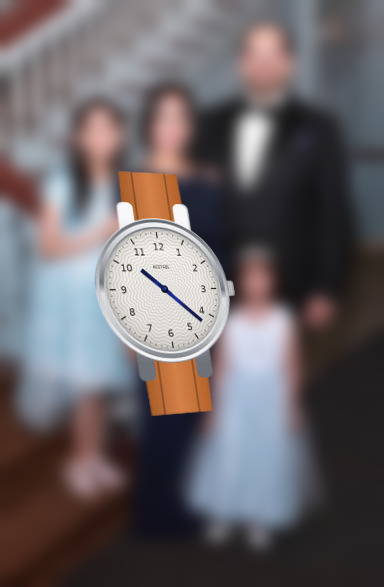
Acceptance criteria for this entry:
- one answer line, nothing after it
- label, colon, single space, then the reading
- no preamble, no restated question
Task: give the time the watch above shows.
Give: 10:22
